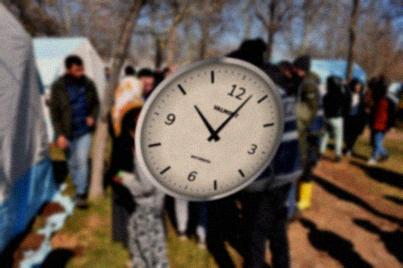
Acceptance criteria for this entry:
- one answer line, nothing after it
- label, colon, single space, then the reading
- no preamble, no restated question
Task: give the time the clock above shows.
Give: 10:03
